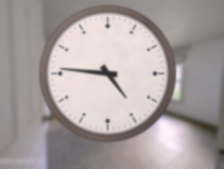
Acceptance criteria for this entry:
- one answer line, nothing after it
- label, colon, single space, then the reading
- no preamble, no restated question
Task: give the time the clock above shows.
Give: 4:46
